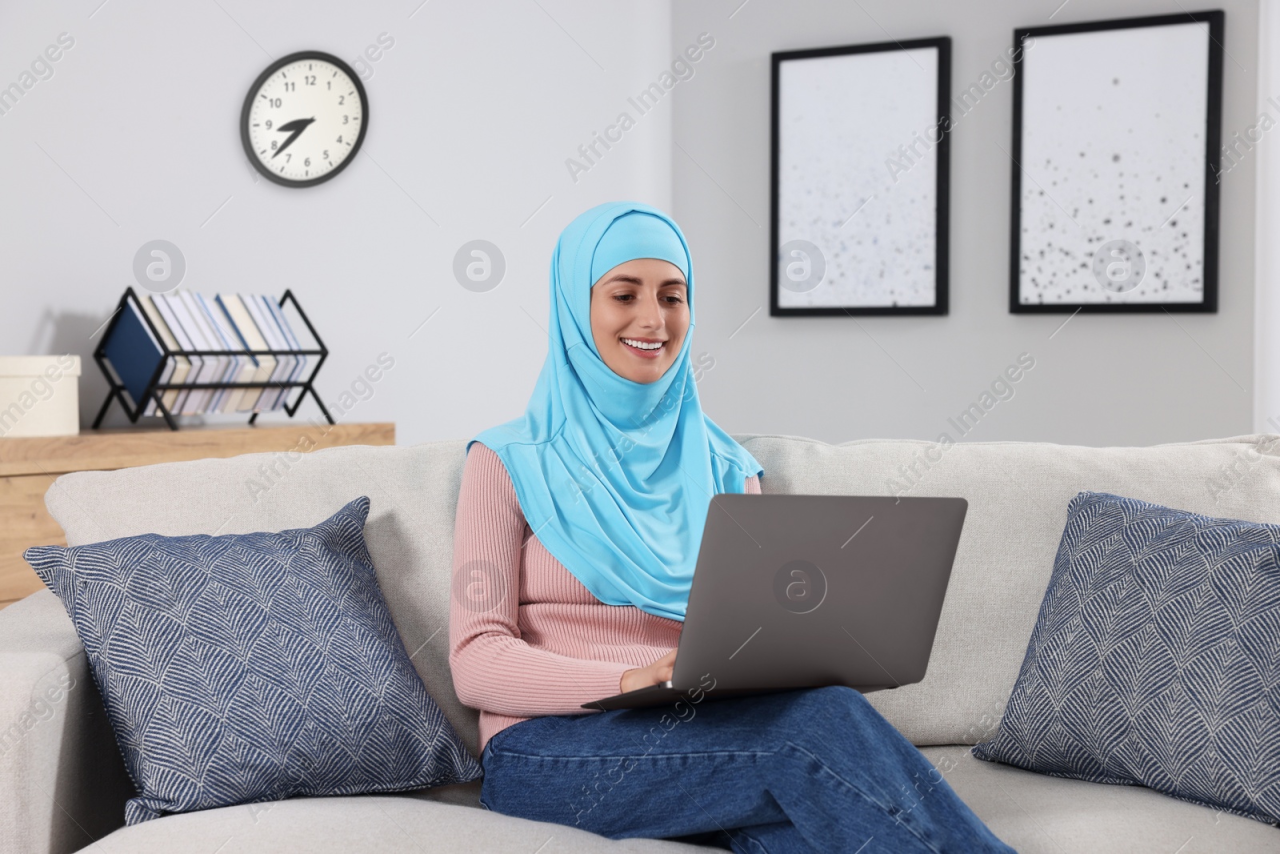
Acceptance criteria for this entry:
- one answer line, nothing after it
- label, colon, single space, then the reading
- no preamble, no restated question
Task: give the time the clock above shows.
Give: 8:38
